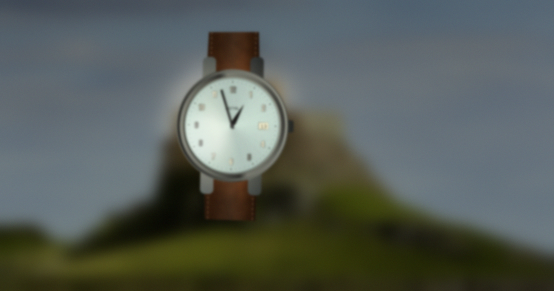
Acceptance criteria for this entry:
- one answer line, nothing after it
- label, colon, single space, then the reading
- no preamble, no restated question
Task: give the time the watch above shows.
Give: 12:57
